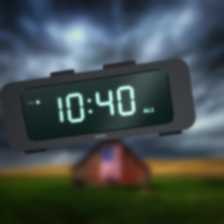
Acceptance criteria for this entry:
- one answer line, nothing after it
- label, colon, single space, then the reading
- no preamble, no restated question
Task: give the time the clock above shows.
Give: 10:40
